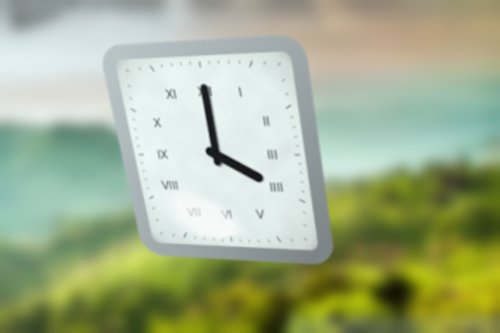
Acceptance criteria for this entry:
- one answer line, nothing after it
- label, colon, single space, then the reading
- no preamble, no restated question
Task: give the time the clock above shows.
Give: 4:00
